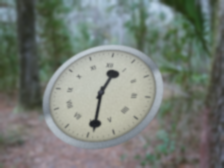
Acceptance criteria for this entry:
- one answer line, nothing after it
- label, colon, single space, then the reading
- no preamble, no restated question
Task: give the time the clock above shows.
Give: 12:29
